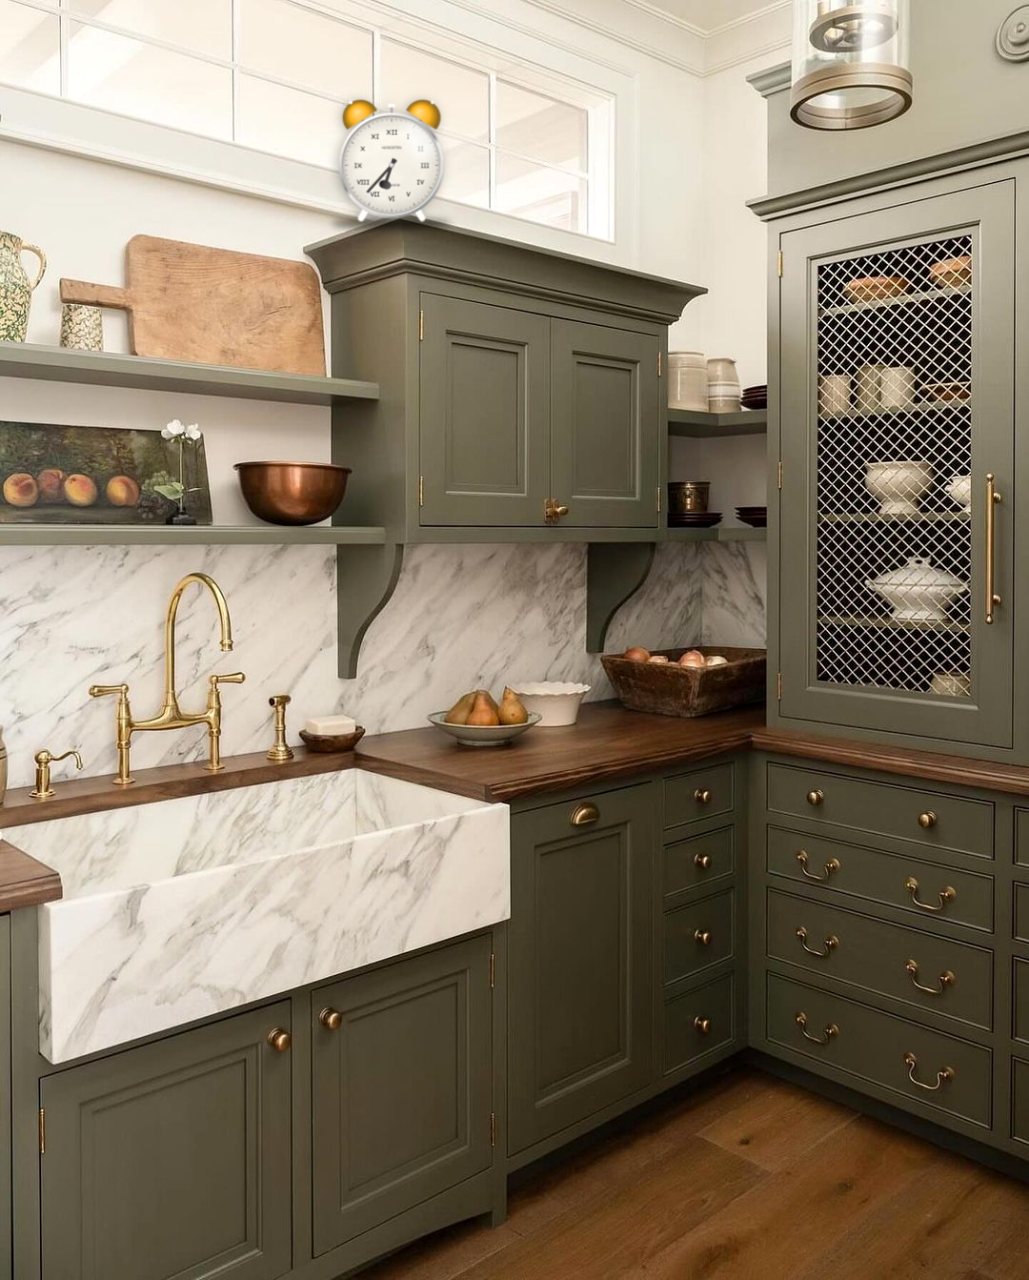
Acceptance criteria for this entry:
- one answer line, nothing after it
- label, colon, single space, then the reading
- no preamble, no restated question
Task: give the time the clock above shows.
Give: 6:37
